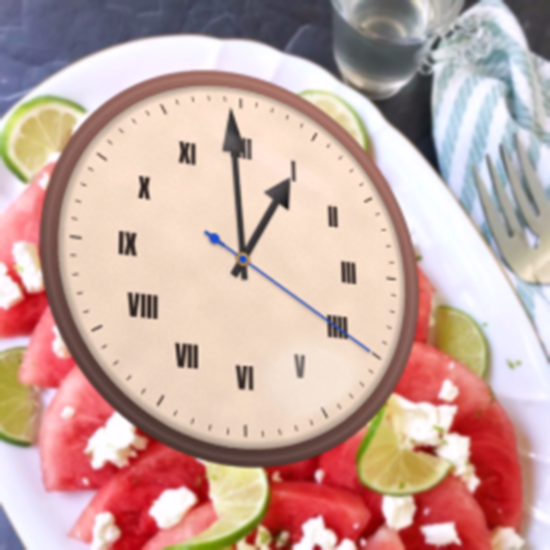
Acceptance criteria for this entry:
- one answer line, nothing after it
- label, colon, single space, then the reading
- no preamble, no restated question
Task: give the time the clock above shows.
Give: 12:59:20
